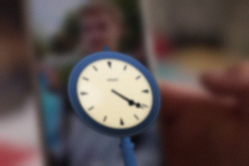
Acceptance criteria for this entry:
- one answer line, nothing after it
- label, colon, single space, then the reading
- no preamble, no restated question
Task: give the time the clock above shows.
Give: 4:21
